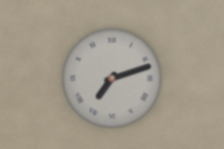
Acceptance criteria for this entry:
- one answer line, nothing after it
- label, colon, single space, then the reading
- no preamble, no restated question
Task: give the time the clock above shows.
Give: 7:12
